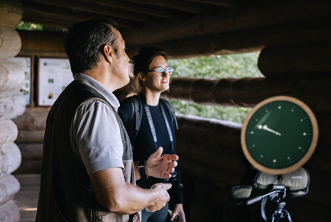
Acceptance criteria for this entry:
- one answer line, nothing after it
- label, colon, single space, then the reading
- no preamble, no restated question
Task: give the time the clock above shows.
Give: 9:48
